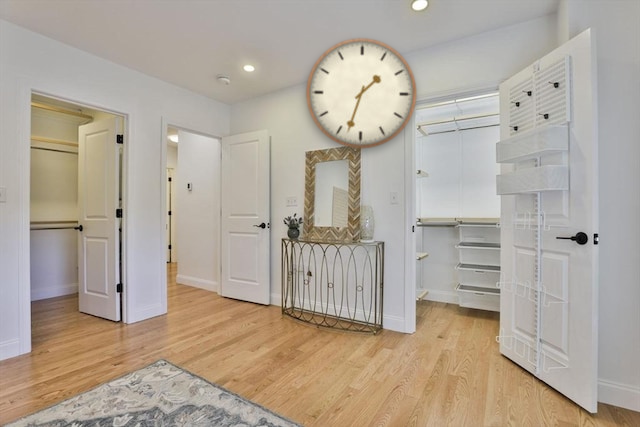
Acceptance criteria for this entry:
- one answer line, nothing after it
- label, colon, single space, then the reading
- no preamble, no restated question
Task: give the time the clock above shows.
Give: 1:33
